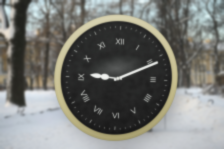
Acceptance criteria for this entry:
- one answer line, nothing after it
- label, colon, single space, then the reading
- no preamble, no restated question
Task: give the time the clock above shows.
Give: 9:11
